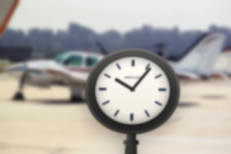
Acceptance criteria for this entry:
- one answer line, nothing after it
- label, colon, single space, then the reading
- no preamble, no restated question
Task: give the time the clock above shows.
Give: 10:06
